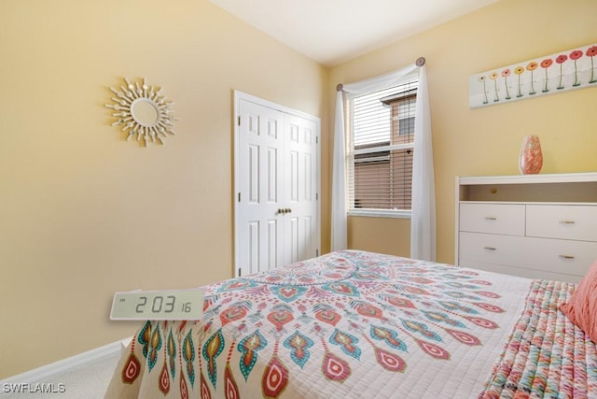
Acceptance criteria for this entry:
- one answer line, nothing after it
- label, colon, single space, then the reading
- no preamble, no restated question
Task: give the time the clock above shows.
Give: 2:03:16
